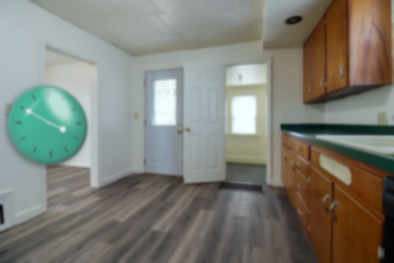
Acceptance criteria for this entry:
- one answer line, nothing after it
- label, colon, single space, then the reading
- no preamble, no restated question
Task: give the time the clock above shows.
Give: 3:50
